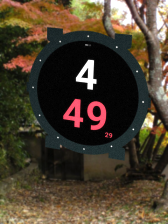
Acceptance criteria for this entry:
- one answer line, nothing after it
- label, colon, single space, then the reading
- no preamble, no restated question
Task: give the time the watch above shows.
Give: 4:49
